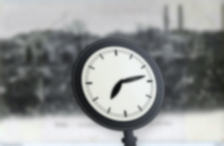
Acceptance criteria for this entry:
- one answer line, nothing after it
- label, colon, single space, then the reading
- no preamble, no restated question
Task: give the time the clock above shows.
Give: 7:13
